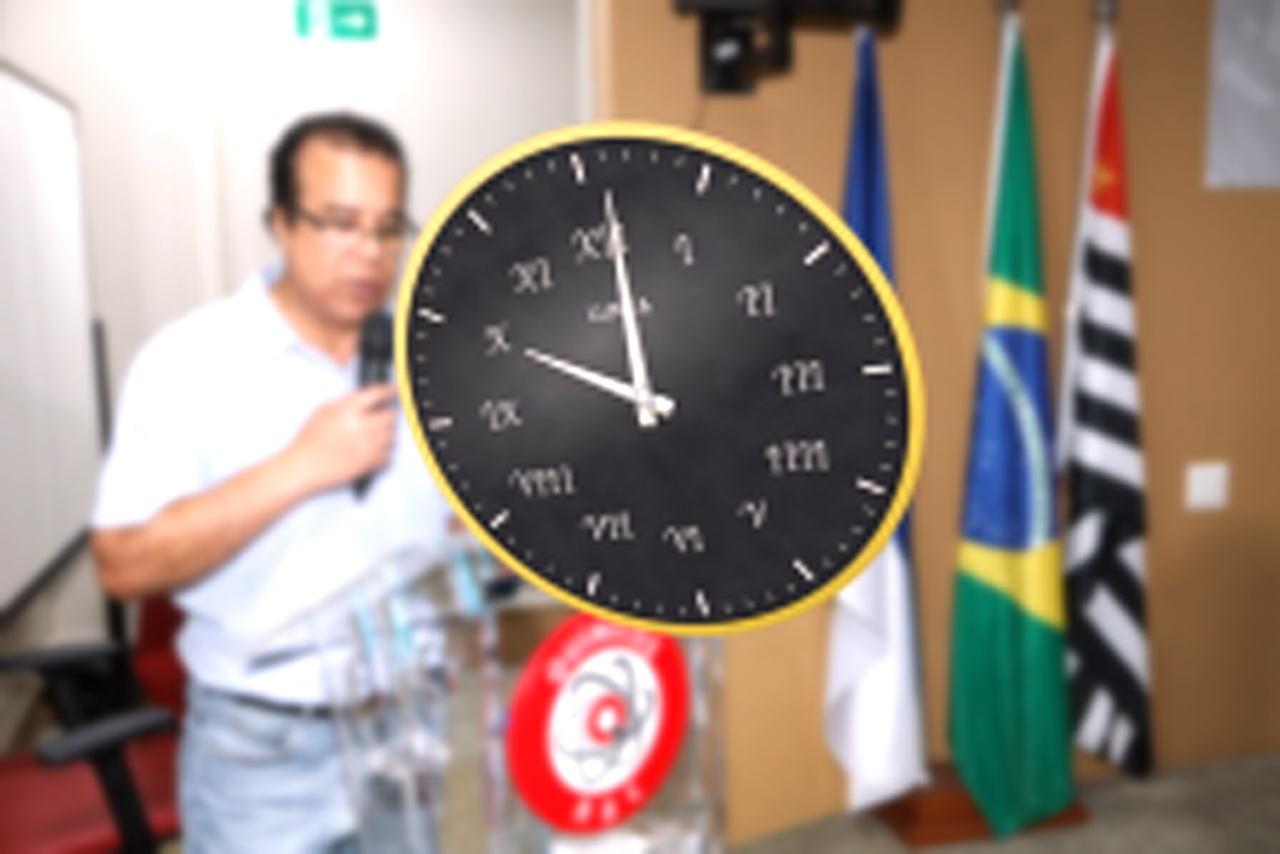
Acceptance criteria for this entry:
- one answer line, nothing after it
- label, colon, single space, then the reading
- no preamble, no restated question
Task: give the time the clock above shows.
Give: 10:01
